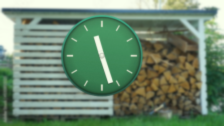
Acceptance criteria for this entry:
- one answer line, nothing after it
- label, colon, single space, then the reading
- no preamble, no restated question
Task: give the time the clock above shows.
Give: 11:27
